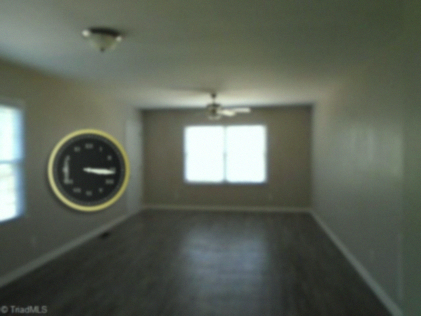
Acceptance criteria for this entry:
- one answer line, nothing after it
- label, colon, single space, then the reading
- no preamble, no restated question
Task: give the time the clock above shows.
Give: 3:16
